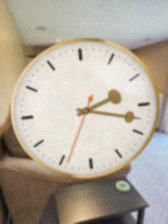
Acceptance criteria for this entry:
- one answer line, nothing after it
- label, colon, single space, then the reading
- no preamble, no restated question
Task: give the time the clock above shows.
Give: 2:17:34
